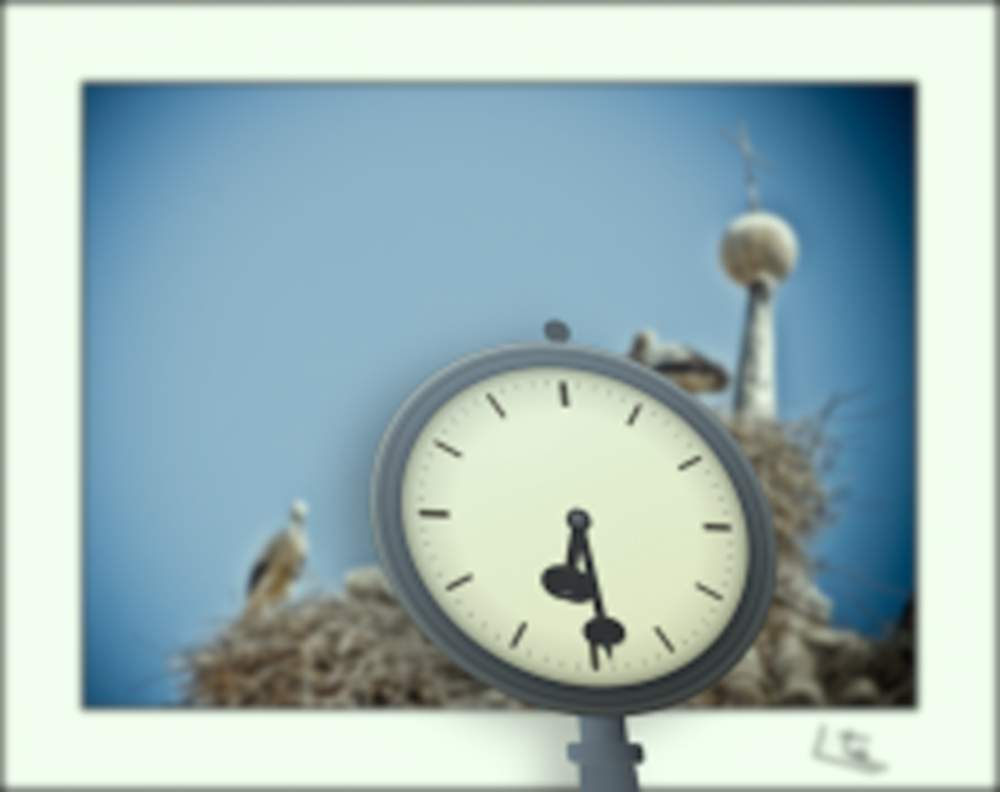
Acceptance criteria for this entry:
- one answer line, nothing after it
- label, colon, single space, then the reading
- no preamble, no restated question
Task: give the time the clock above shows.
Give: 6:29
